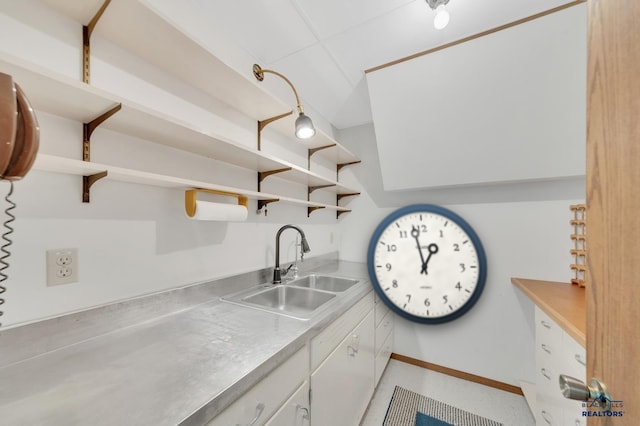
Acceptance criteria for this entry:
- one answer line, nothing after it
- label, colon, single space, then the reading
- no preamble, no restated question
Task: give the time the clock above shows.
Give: 12:58
